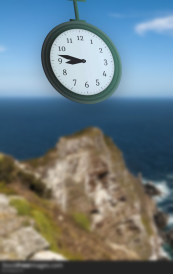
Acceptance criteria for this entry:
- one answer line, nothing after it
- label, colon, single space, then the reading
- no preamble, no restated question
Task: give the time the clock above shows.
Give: 8:47
